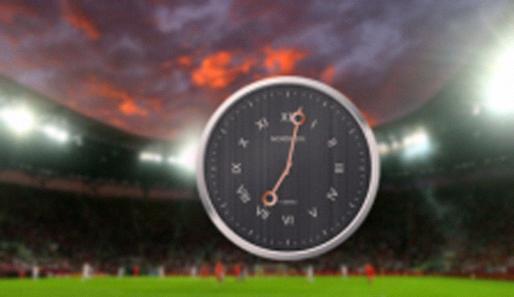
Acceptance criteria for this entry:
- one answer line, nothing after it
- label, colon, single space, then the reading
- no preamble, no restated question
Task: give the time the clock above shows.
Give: 7:02
